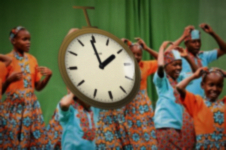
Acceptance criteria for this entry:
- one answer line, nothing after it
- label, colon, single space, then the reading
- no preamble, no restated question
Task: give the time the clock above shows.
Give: 1:59
